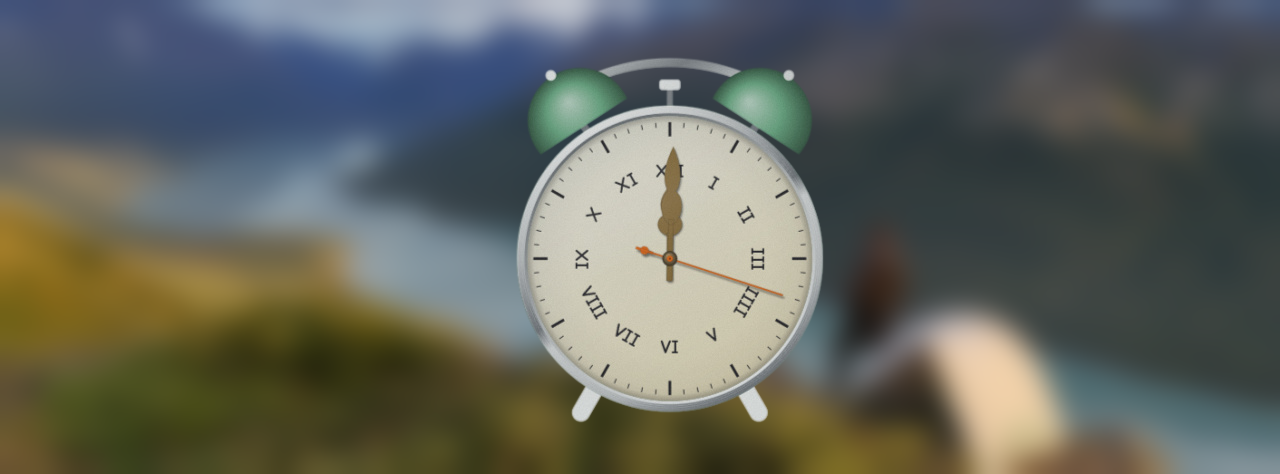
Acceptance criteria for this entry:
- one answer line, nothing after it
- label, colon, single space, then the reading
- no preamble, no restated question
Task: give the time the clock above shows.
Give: 12:00:18
